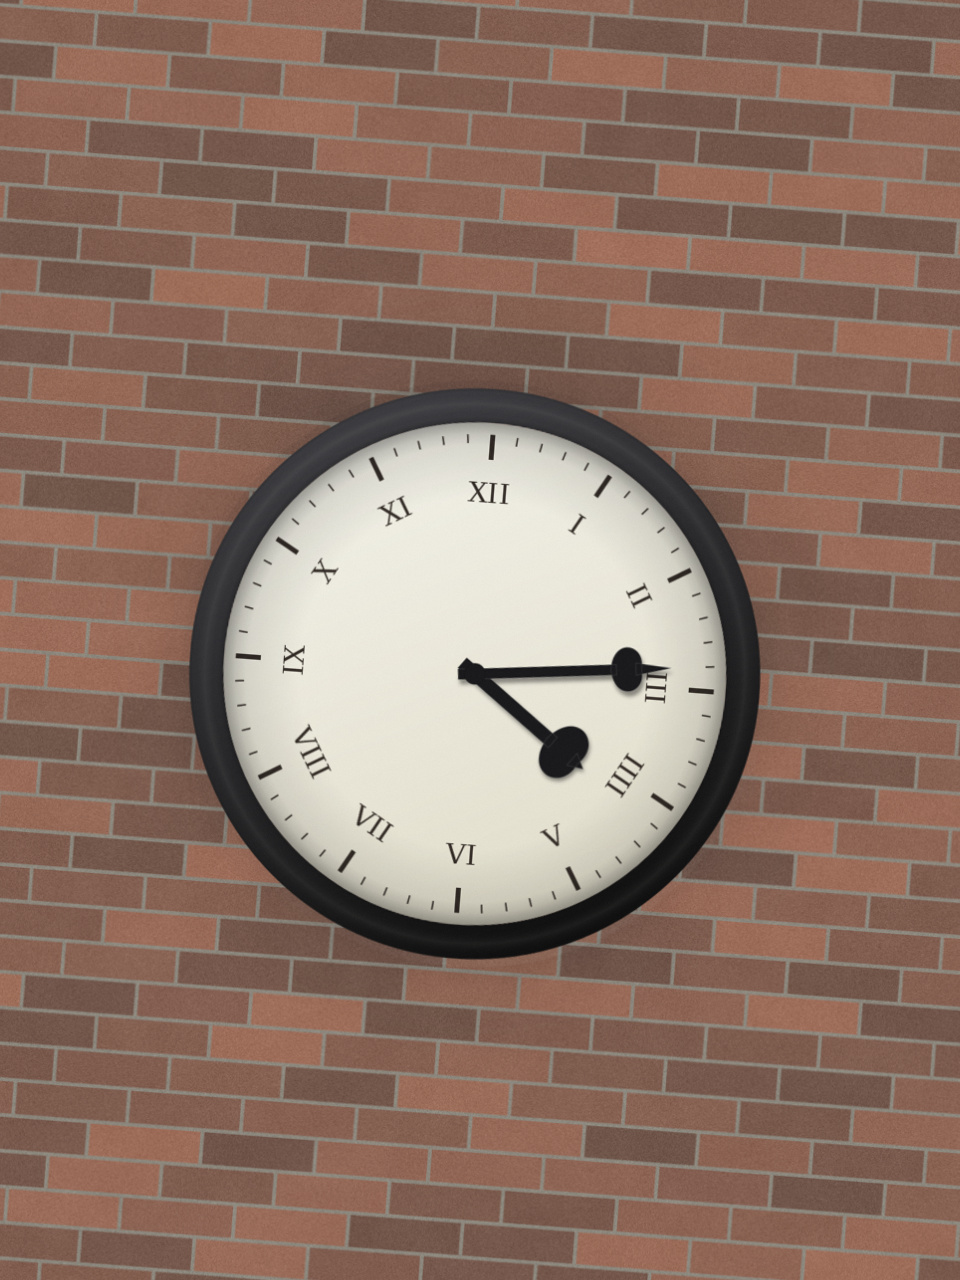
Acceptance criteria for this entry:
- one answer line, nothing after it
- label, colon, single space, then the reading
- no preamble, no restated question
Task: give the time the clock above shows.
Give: 4:14
